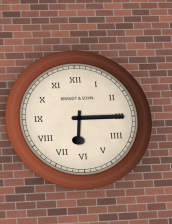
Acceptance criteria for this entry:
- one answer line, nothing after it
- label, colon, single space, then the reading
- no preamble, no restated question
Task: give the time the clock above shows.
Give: 6:15
